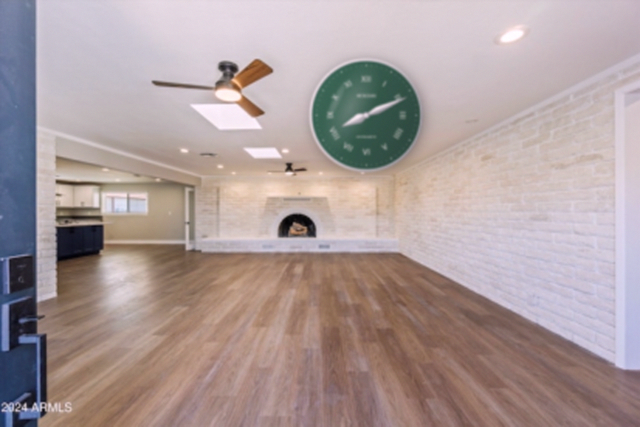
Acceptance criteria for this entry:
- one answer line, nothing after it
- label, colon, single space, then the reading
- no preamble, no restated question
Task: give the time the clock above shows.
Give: 8:11
